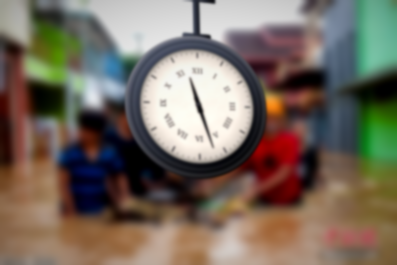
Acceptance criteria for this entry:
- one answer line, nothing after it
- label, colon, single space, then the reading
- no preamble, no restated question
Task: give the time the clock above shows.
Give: 11:27
